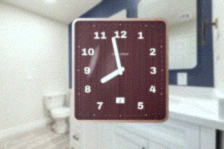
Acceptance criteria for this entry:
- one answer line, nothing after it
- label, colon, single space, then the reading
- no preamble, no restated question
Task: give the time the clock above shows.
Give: 7:58
